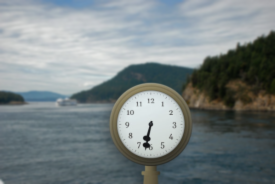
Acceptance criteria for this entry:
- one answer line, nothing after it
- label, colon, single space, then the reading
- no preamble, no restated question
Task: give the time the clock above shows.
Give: 6:32
